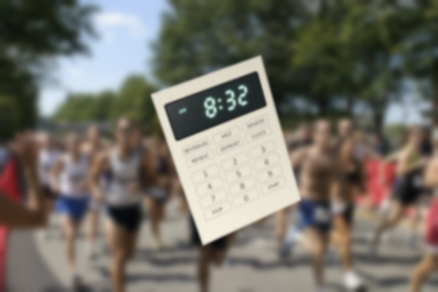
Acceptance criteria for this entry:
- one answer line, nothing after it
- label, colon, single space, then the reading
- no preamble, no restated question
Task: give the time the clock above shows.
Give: 8:32
